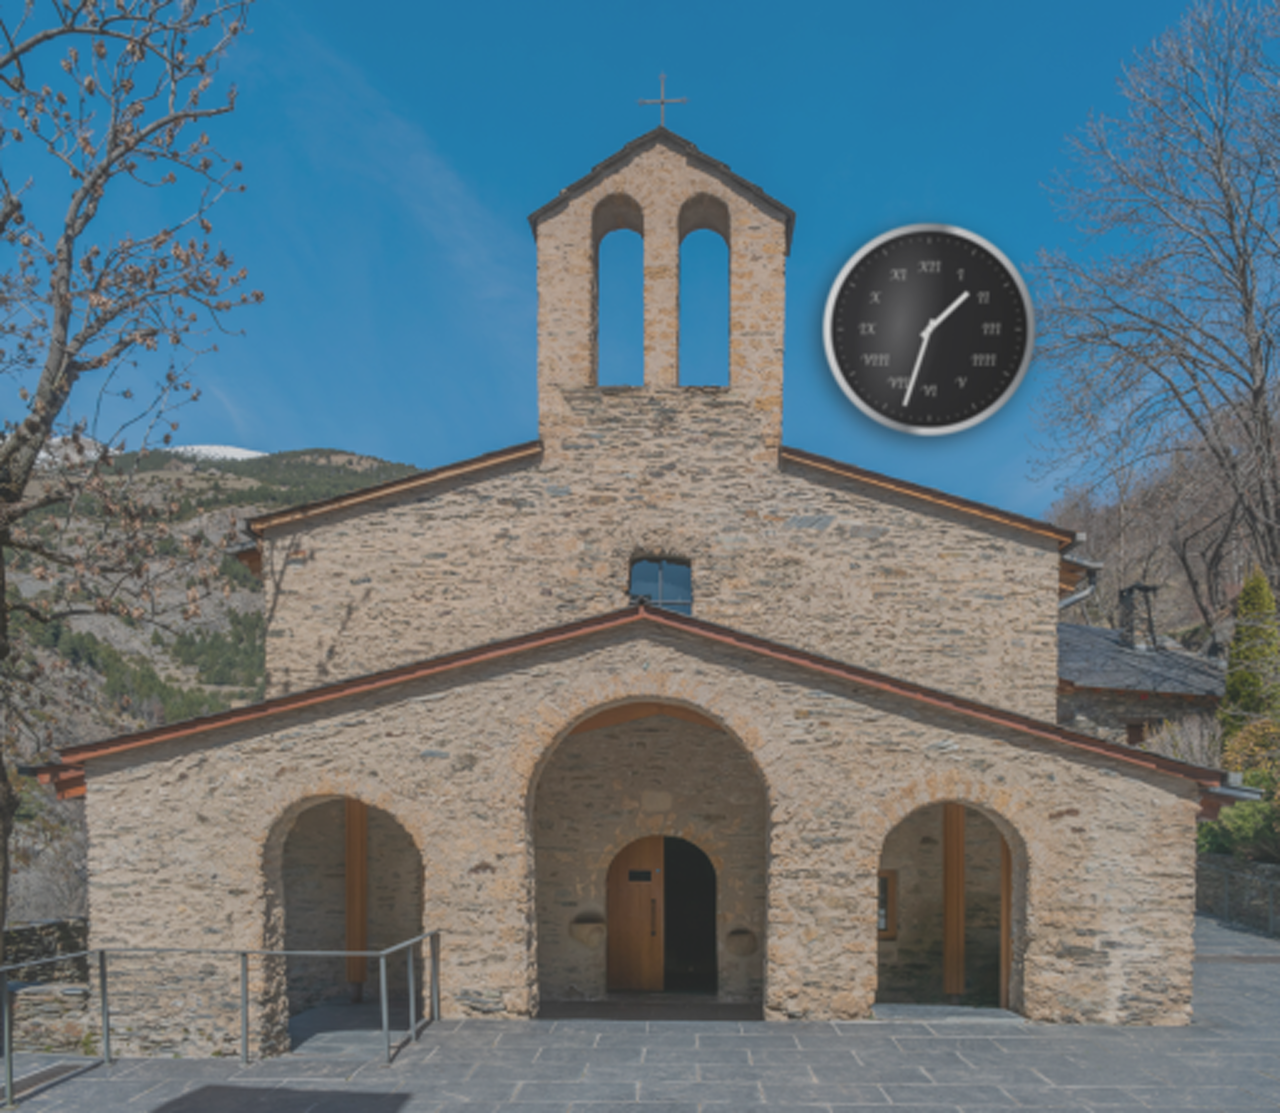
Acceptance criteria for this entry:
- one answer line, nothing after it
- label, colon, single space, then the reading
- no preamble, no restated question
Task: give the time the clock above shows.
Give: 1:33
